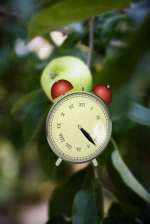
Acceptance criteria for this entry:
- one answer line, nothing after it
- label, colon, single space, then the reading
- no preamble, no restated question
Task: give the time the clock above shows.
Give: 4:22
